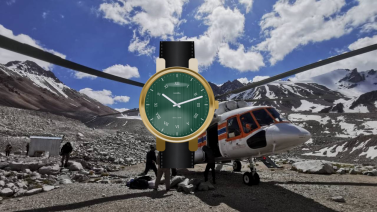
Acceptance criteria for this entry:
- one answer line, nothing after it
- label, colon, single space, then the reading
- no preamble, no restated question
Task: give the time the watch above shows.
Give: 10:12
